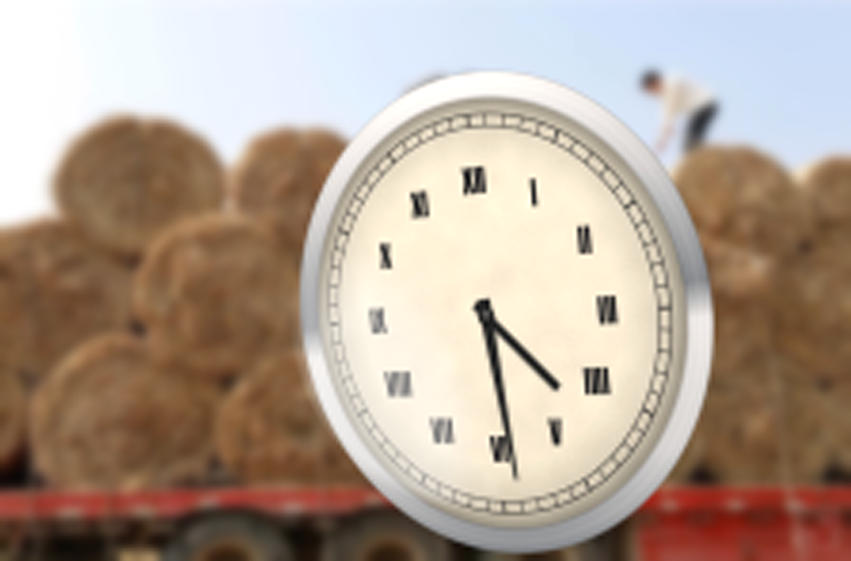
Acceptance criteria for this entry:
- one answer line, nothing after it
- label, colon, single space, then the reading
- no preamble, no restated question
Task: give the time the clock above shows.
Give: 4:29
